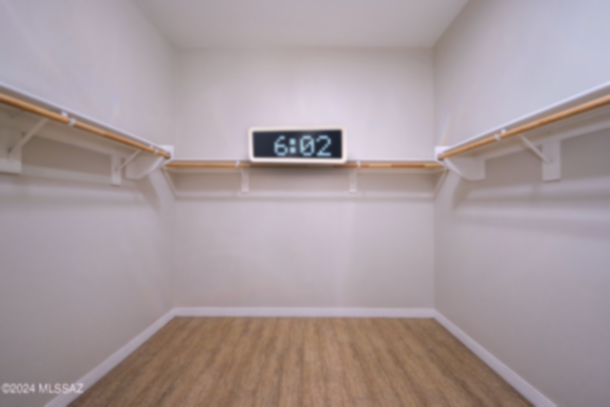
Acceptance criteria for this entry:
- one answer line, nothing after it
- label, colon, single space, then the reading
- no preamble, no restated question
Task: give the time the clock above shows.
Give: 6:02
